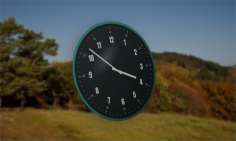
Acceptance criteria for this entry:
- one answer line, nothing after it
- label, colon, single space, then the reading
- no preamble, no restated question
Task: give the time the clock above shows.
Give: 3:52
